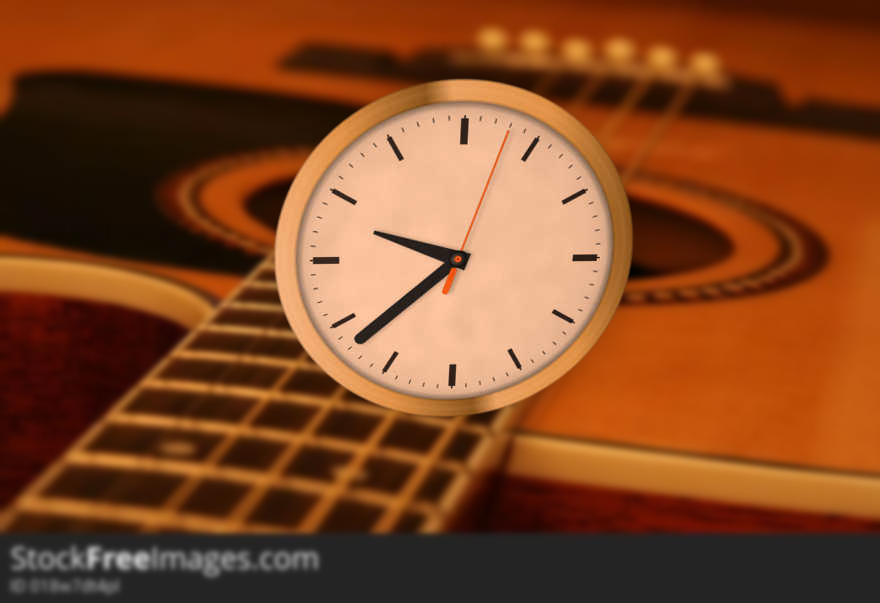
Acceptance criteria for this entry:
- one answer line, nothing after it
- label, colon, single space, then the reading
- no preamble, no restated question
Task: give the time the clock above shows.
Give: 9:38:03
